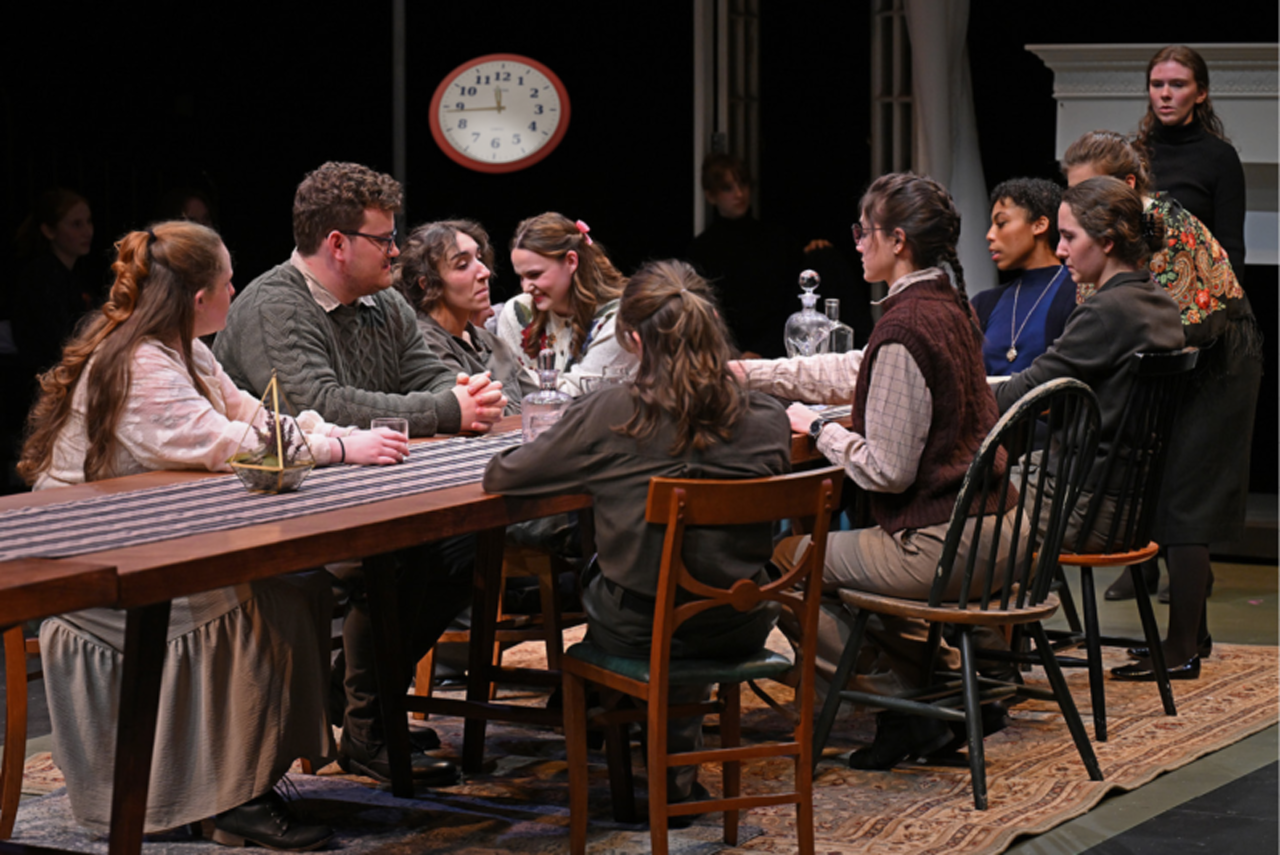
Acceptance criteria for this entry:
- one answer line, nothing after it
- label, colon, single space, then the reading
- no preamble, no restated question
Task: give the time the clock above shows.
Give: 11:44
